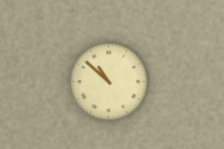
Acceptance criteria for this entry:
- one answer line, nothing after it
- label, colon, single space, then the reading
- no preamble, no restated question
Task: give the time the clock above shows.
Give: 10:52
